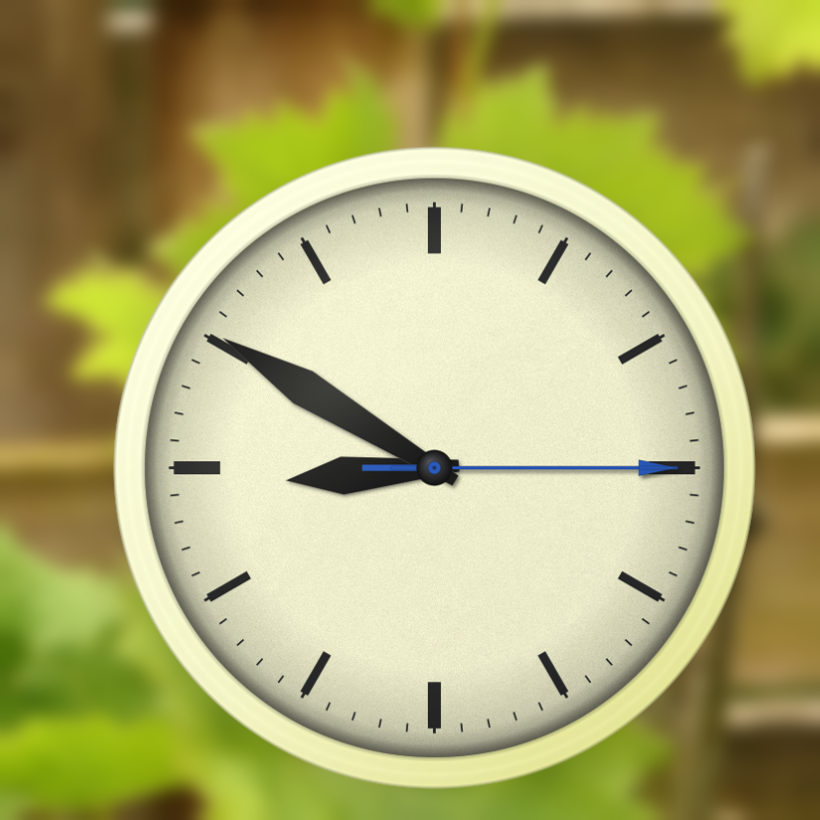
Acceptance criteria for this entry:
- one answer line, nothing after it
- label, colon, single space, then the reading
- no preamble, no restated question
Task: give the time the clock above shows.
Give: 8:50:15
